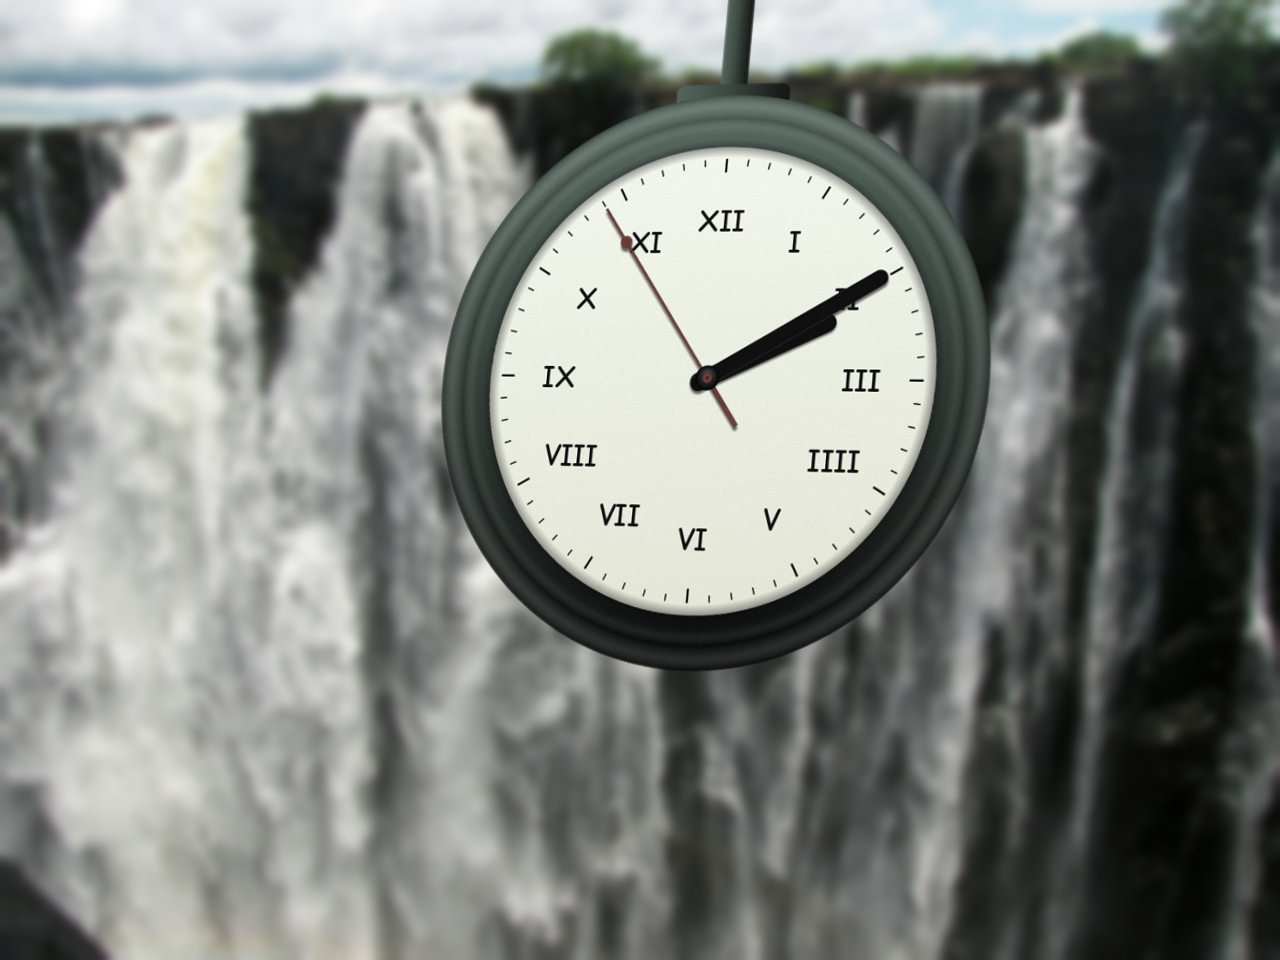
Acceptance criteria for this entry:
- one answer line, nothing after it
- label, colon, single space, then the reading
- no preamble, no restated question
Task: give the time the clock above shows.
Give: 2:09:54
